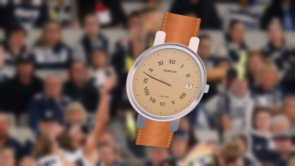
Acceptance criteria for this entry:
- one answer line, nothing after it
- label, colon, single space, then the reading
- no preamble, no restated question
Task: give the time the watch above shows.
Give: 9:48
